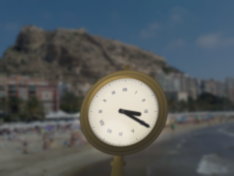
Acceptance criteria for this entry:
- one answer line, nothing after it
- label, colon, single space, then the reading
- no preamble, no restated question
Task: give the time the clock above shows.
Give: 3:20
